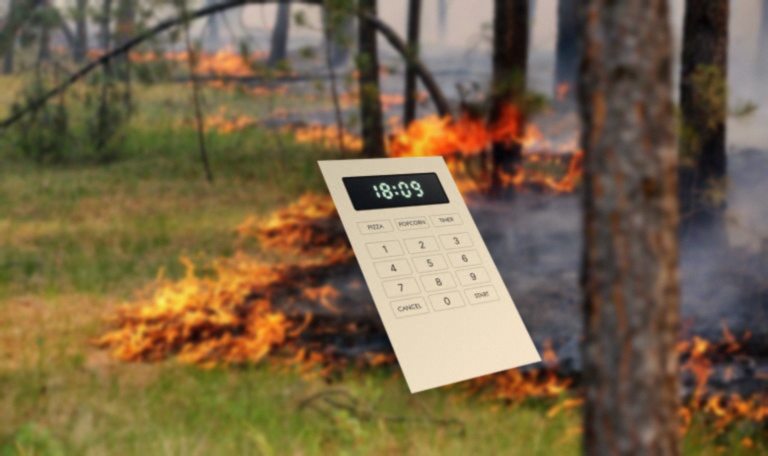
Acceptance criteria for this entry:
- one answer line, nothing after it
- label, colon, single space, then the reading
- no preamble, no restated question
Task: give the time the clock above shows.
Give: 18:09
